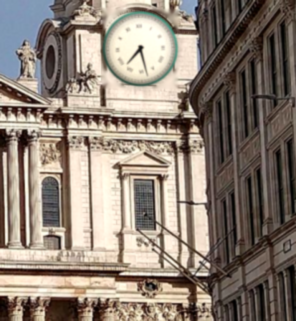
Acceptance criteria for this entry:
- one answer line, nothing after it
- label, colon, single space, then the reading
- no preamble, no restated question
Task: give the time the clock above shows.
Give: 7:28
